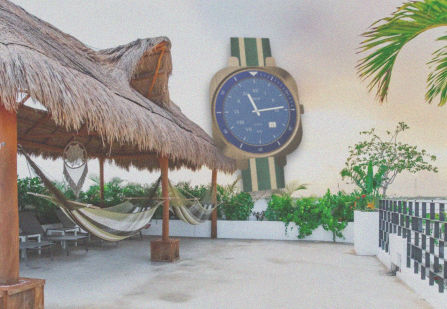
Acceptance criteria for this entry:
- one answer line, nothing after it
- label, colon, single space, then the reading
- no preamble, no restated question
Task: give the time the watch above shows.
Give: 11:14
